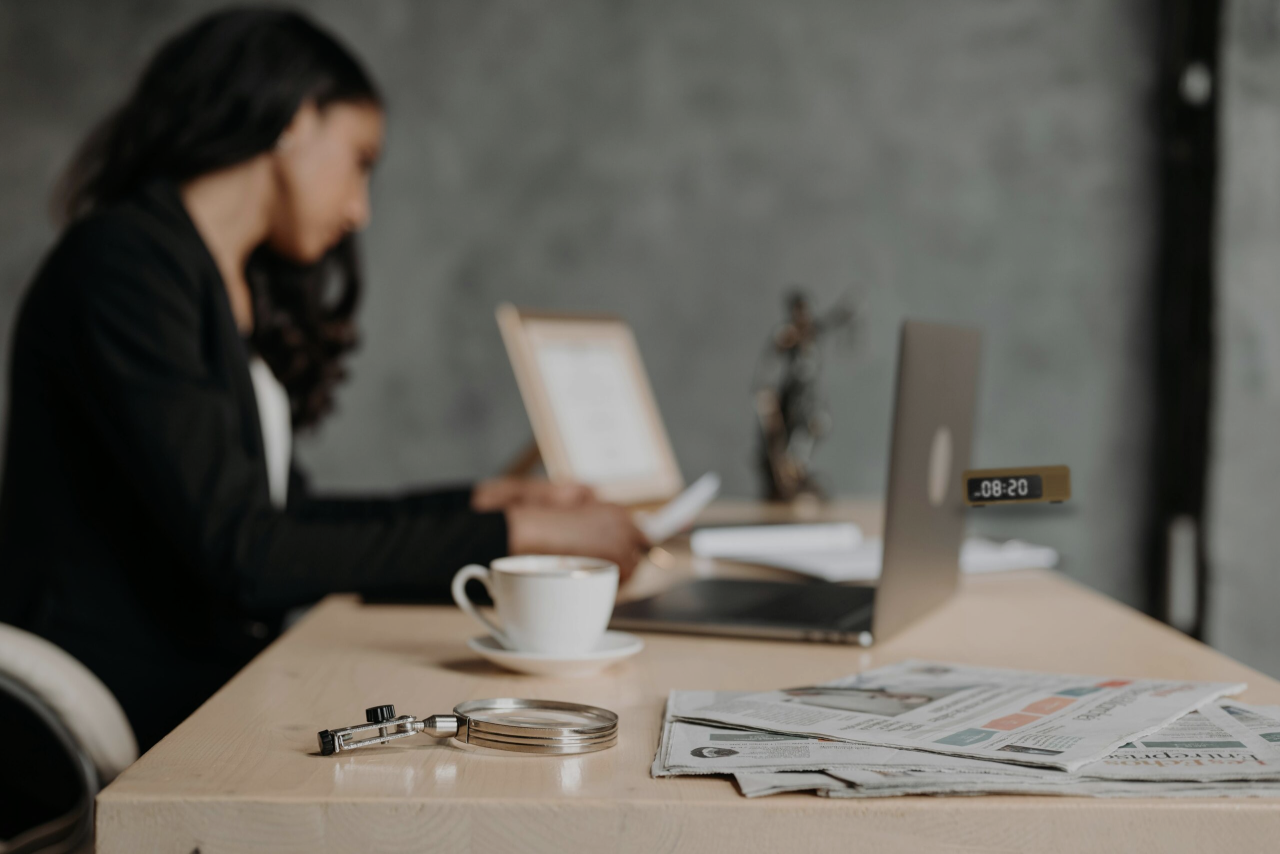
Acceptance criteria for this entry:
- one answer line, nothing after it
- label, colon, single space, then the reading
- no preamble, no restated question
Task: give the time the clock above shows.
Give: 8:20
